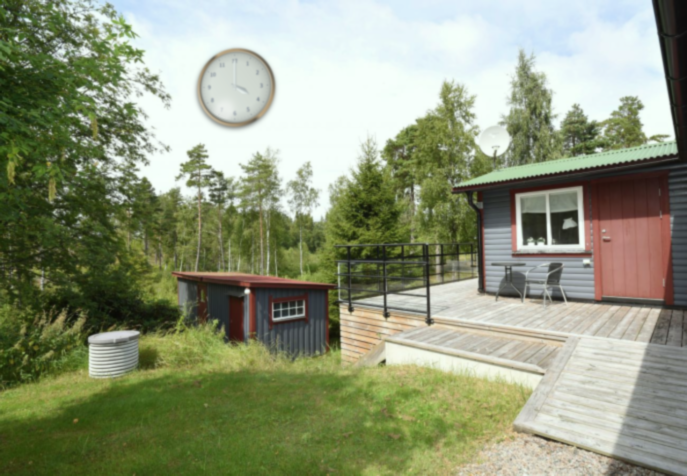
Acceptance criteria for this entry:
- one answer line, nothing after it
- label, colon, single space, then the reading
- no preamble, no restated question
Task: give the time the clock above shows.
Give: 4:00
